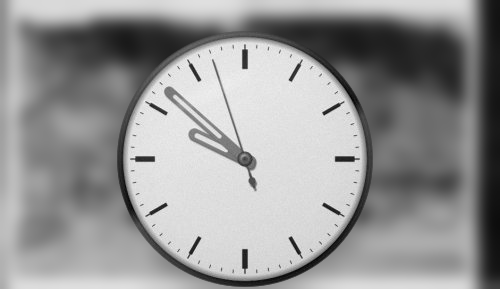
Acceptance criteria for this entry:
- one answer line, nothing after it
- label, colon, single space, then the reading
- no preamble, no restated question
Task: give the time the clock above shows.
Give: 9:51:57
